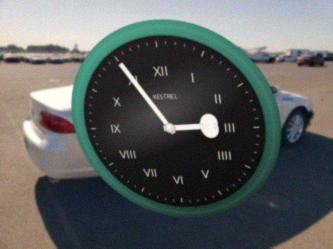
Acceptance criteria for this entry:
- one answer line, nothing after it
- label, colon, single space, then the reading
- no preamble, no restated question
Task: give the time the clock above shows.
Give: 2:55
